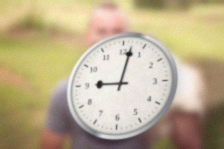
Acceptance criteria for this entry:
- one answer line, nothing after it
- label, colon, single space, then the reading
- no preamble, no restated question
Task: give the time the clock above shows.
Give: 9:02
